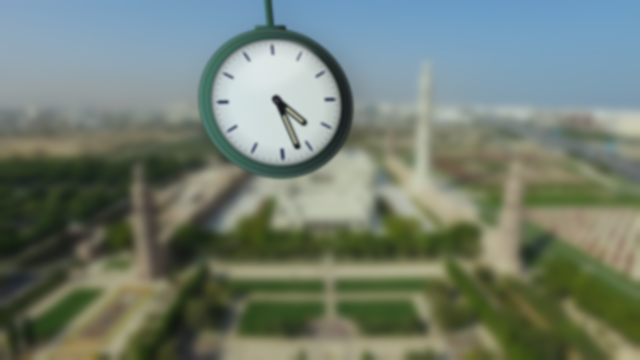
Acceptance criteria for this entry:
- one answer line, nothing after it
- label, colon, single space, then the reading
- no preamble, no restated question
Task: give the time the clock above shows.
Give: 4:27
